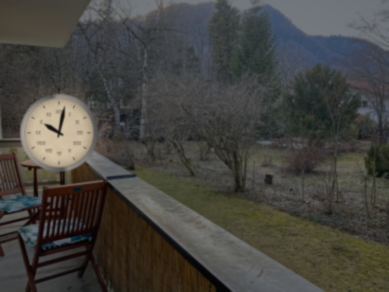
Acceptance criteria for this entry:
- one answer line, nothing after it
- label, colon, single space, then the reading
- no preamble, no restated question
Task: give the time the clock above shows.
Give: 10:02
